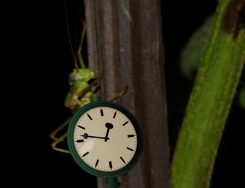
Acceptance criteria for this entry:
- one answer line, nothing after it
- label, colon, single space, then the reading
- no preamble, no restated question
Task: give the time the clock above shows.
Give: 12:47
